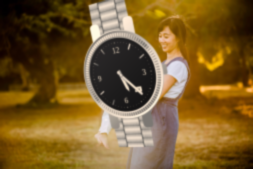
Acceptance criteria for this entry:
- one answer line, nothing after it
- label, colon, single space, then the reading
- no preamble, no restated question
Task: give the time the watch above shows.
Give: 5:23
